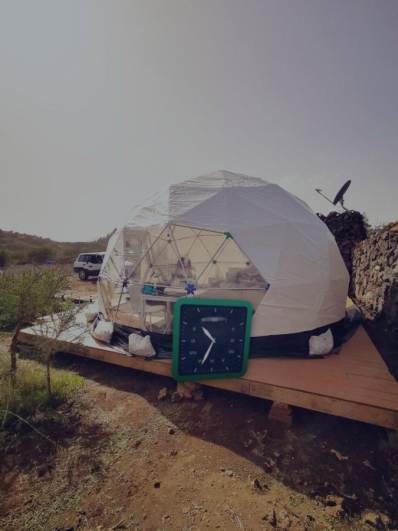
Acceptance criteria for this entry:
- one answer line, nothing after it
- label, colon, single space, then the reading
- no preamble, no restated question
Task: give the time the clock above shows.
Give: 10:34
